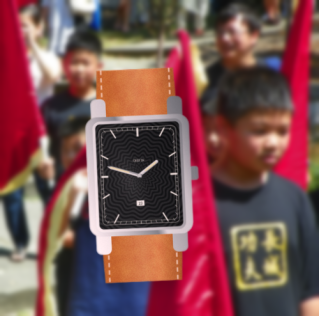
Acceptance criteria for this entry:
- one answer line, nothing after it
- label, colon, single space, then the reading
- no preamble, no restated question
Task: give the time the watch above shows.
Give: 1:48
